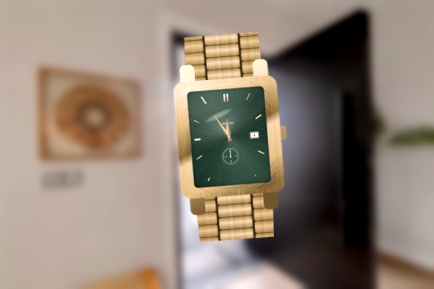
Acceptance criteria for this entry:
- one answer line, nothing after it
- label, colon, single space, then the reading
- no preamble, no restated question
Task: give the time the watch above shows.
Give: 11:55
